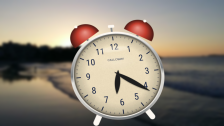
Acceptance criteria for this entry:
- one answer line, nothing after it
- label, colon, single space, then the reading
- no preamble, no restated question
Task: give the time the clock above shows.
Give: 6:21
